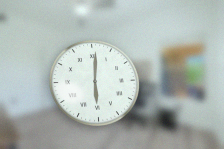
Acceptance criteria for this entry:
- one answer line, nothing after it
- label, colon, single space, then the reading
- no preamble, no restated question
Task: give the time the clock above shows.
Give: 6:01
